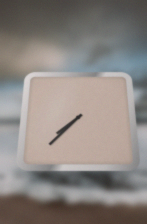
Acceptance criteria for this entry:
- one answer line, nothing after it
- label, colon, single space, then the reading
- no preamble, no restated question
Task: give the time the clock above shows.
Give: 7:37
